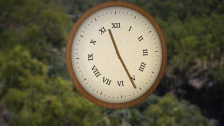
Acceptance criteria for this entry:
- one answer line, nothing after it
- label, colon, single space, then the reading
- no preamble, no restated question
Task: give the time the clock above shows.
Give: 11:26
